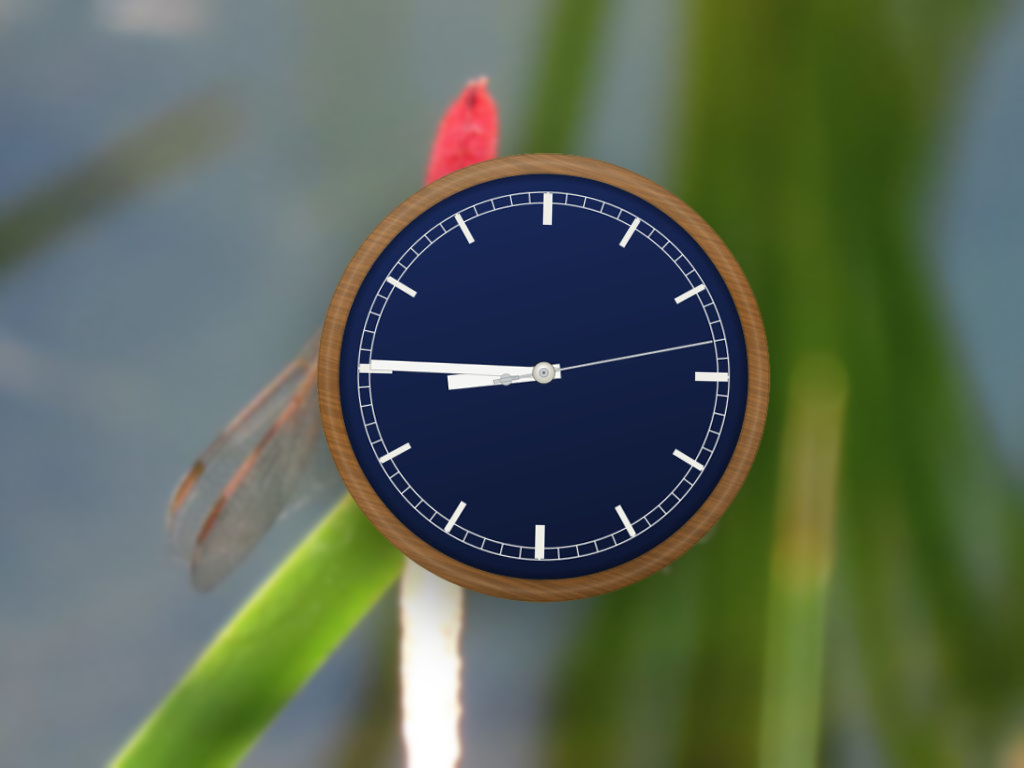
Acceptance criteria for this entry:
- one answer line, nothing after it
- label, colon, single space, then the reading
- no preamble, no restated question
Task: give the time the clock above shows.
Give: 8:45:13
